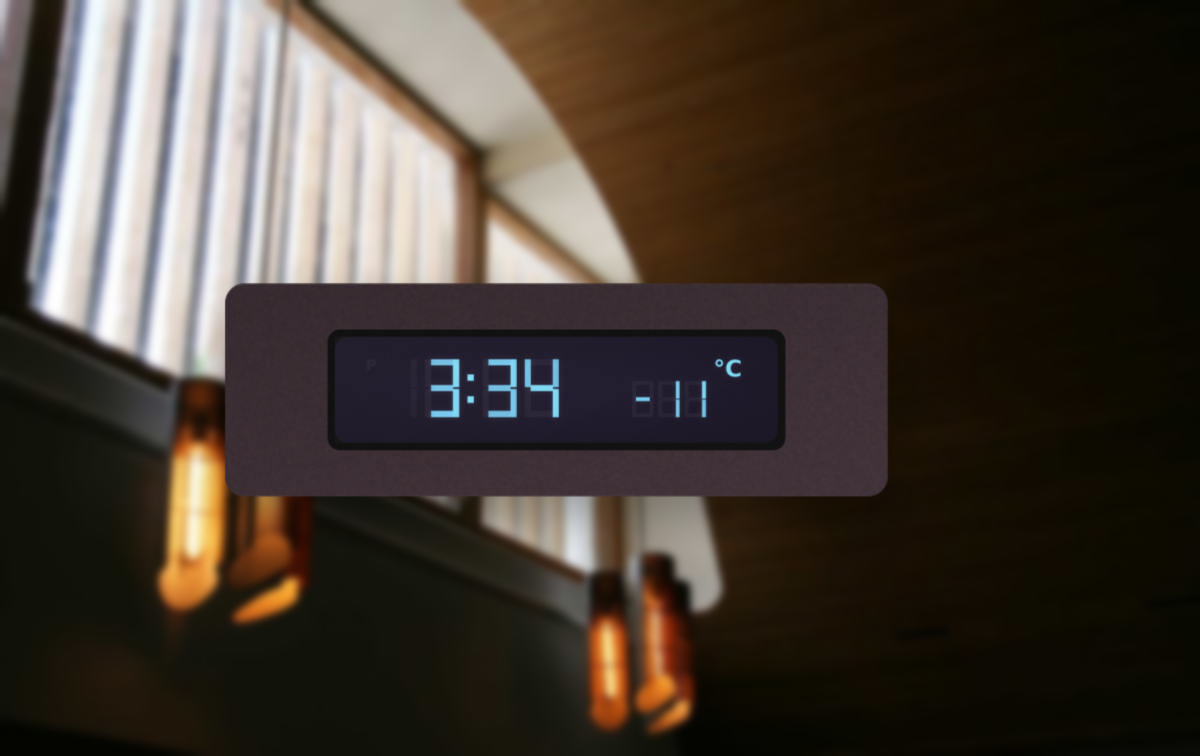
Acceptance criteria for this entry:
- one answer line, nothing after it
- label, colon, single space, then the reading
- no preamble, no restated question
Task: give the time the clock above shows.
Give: 3:34
